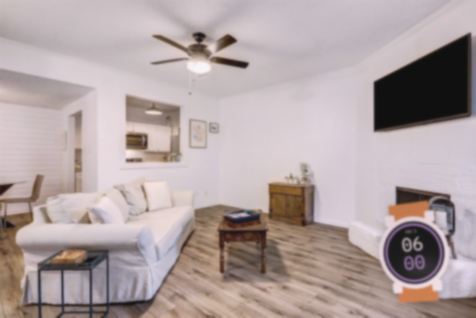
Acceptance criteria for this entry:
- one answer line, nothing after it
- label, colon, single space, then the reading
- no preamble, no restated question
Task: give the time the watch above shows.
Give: 6:00
